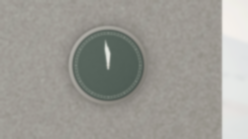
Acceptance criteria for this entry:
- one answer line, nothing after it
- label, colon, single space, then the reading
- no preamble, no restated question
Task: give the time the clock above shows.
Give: 11:59
